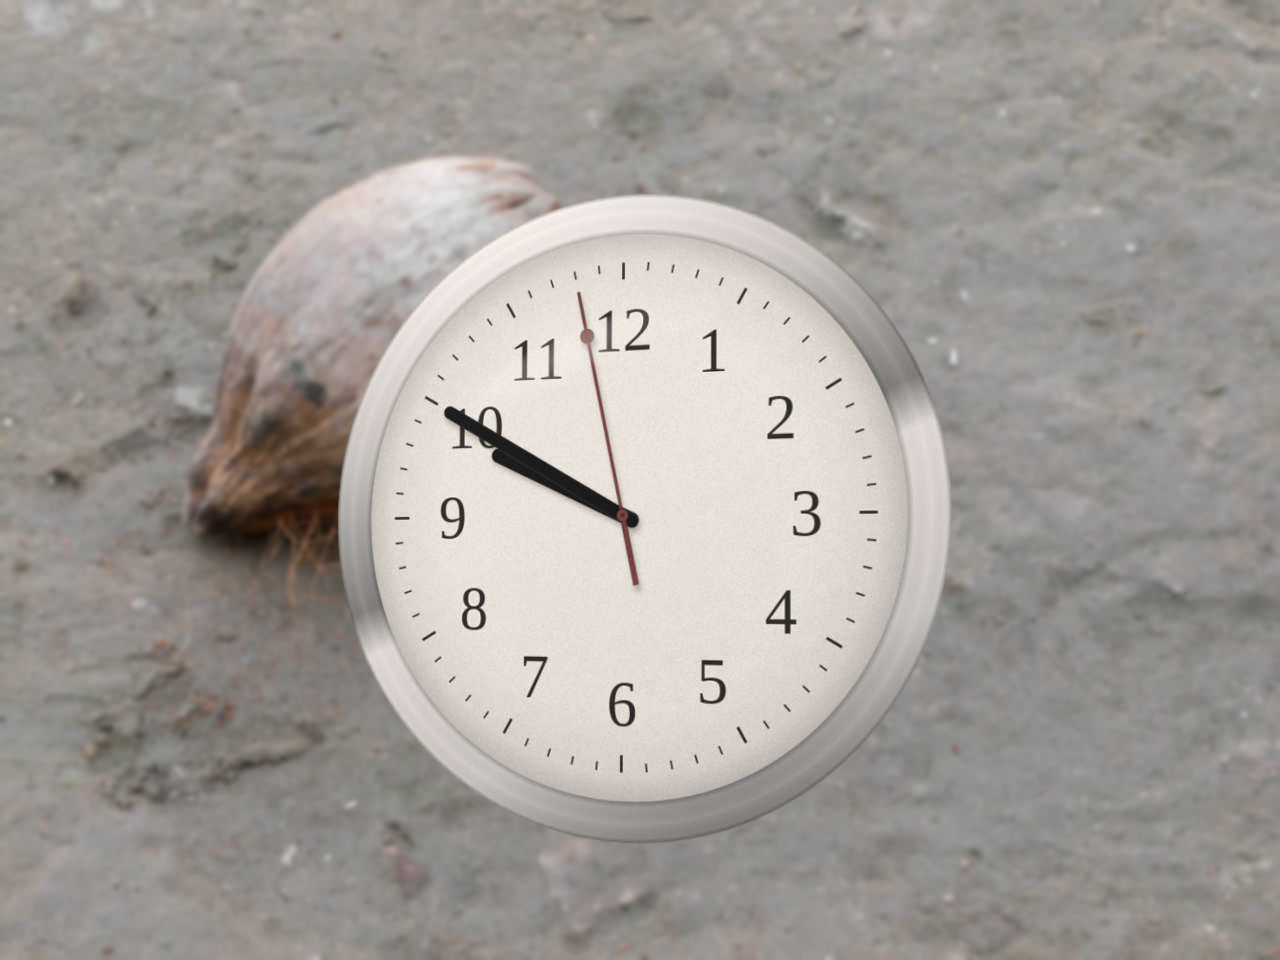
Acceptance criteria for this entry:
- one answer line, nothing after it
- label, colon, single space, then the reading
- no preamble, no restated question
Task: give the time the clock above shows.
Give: 9:49:58
